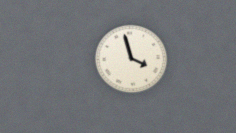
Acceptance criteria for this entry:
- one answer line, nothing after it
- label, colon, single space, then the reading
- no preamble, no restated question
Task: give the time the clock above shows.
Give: 3:58
